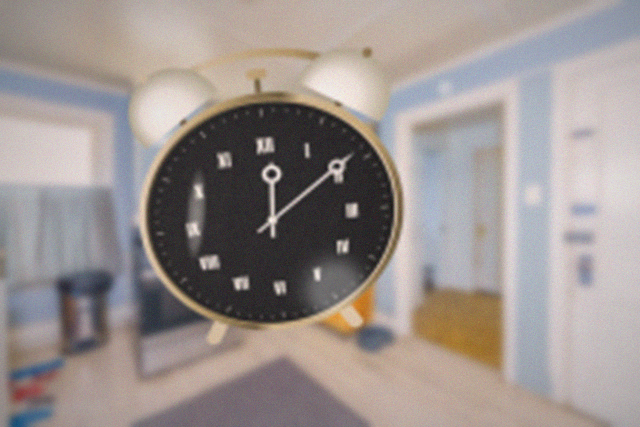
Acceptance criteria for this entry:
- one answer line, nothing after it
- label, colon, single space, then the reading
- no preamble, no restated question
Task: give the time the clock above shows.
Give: 12:09
